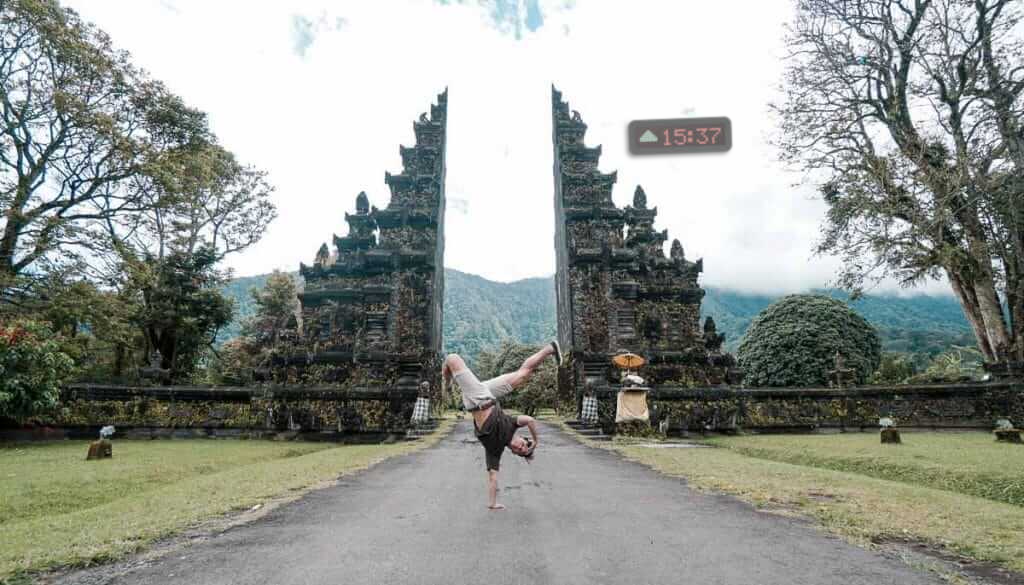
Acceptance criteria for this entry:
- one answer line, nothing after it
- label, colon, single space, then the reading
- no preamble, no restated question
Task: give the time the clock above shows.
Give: 15:37
